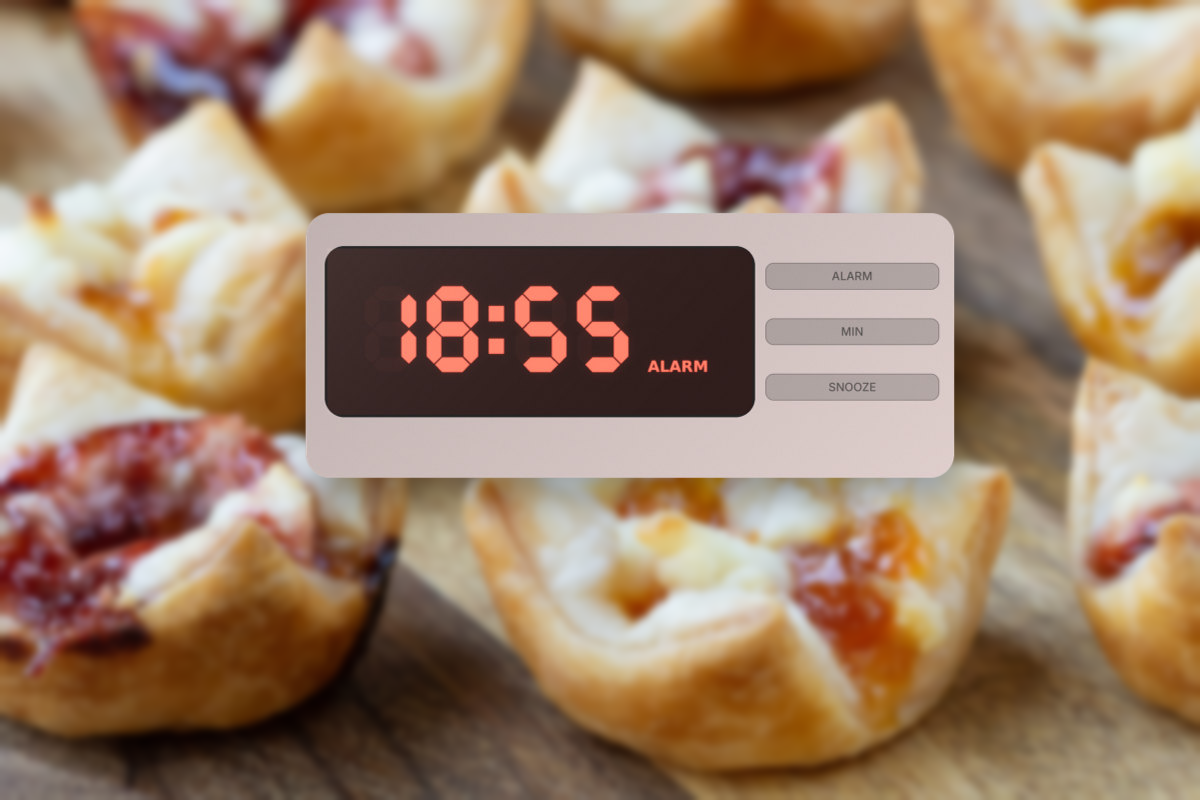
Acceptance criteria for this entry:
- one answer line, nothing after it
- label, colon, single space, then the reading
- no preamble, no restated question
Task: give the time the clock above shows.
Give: 18:55
